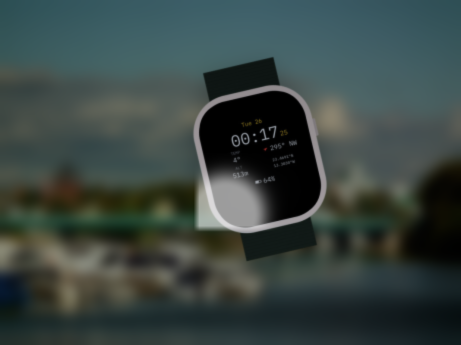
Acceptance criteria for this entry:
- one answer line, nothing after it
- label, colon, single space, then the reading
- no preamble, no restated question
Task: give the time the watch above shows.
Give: 0:17
